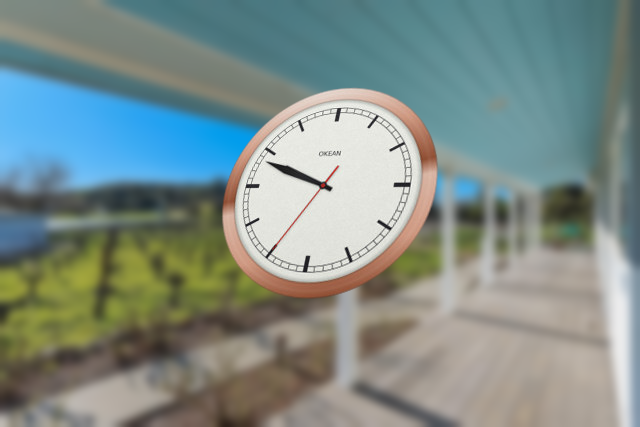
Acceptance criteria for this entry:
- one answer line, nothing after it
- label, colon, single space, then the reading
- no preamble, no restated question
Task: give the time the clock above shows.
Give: 9:48:35
